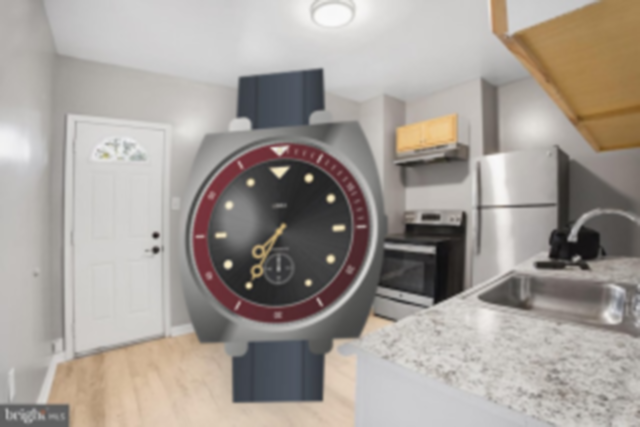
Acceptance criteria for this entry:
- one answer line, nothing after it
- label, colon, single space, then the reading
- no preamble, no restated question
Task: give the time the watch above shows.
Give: 7:35
